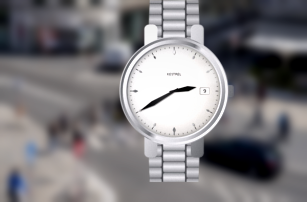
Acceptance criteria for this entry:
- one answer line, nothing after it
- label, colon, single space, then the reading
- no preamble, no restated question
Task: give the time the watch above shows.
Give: 2:40
